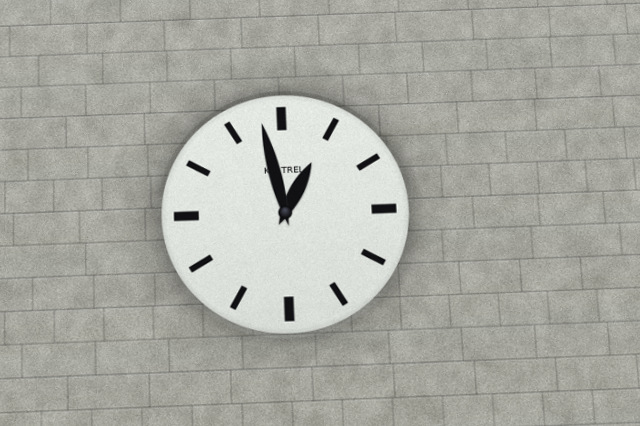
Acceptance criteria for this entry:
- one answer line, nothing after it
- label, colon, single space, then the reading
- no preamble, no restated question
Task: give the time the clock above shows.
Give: 12:58
